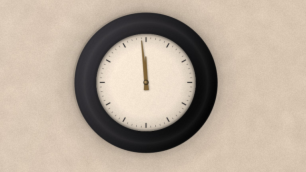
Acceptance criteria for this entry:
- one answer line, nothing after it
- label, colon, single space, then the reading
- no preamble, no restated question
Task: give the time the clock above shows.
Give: 11:59
